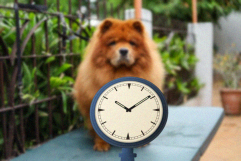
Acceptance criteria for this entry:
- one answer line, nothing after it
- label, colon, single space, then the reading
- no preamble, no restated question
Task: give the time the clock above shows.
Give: 10:09
